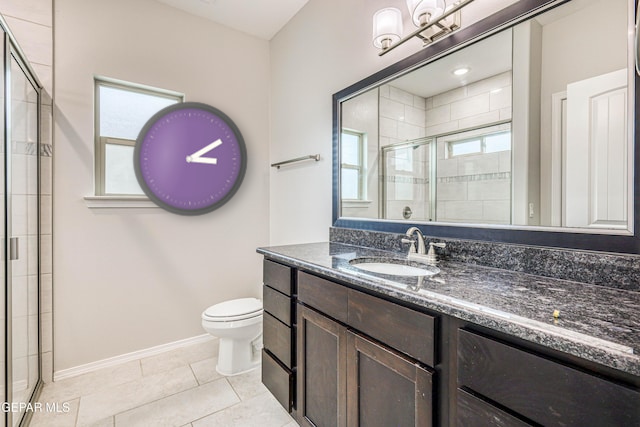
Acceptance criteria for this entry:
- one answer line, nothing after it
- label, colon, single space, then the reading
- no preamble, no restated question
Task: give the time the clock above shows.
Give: 3:10
